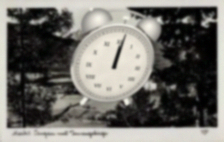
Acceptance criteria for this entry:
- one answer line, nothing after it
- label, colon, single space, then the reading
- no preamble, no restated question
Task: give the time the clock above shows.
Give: 12:01
